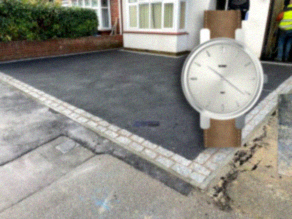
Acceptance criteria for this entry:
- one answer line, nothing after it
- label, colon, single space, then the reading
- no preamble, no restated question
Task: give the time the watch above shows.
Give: 10:21
